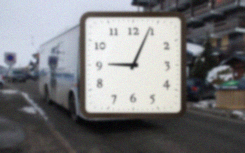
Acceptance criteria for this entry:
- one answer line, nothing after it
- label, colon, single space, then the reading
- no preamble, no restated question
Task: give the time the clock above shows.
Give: 9:04
